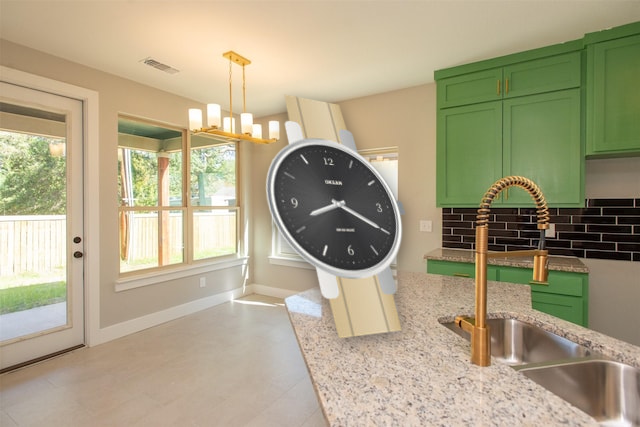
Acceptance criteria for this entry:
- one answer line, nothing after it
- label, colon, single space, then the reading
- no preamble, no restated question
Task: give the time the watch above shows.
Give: 8:20
